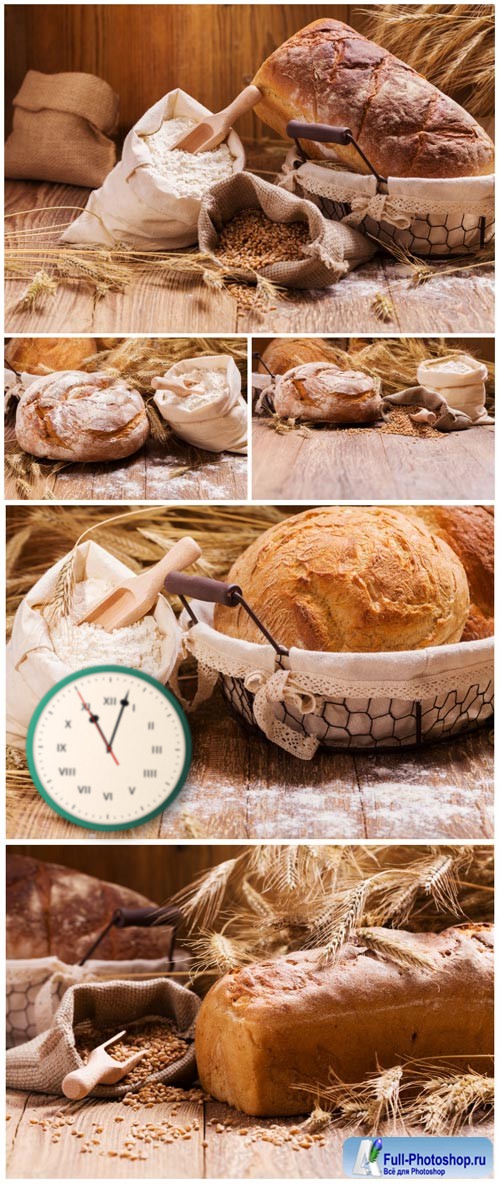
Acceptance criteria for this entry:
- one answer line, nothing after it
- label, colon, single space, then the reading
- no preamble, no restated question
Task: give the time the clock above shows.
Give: 11:02:55
